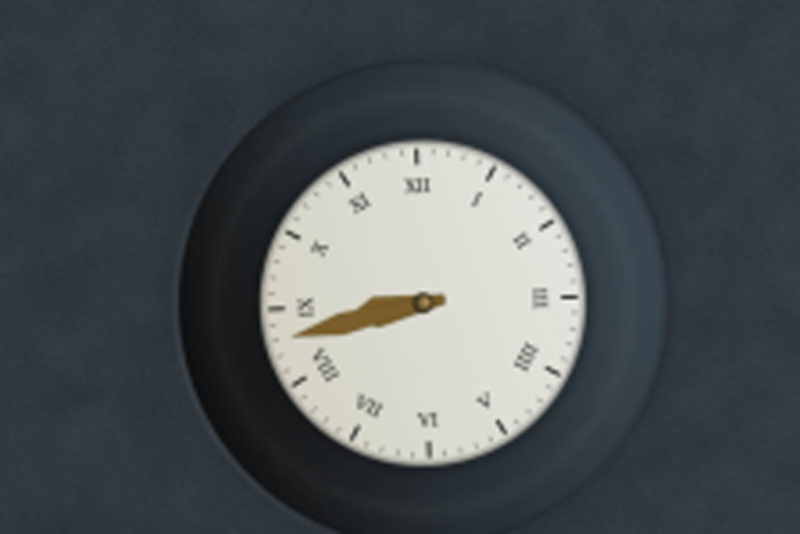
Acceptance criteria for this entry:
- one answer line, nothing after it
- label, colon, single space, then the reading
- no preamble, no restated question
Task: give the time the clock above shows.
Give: 8:43
